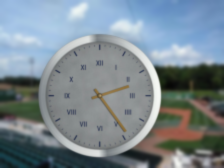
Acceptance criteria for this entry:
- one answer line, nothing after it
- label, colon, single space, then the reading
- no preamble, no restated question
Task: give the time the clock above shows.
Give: 2:24
